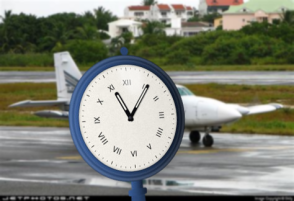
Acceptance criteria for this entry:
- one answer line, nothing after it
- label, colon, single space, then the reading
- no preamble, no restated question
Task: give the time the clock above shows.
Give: 11:06
